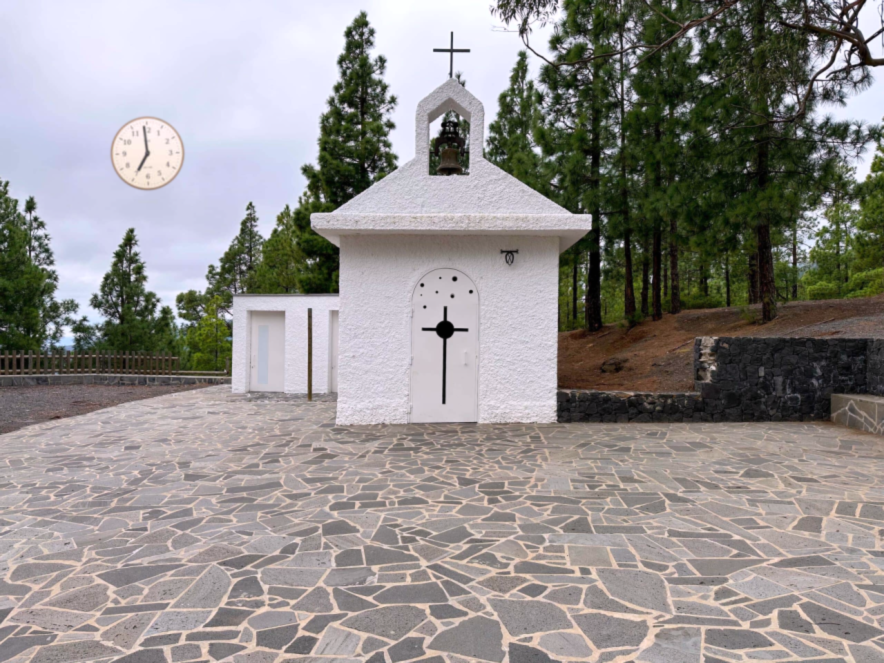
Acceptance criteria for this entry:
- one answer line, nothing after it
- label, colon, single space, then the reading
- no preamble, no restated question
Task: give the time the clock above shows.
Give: 6:59
